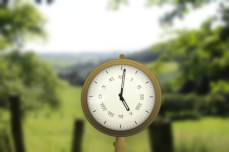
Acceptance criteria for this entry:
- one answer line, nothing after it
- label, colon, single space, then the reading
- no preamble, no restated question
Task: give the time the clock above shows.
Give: 5:01
